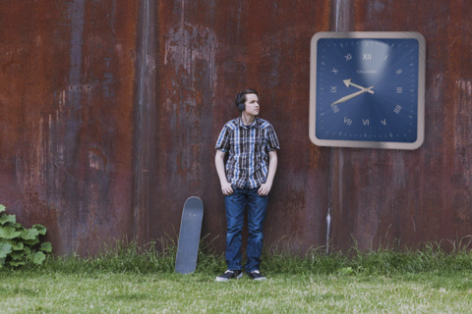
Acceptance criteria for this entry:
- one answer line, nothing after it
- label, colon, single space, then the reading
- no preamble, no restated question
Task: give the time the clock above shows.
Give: 9:41
